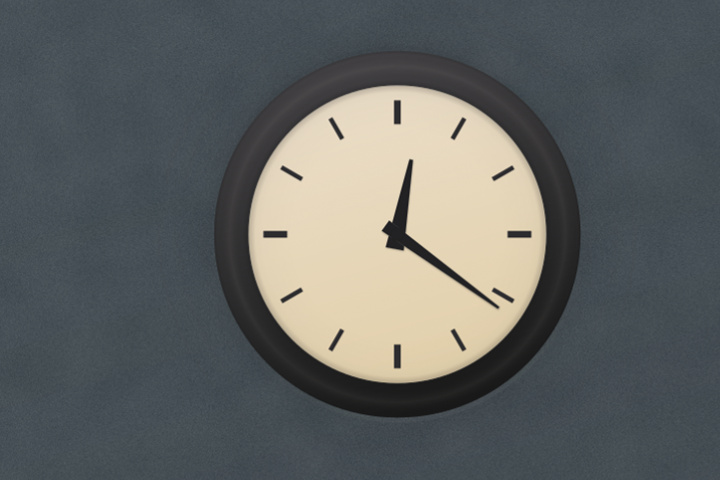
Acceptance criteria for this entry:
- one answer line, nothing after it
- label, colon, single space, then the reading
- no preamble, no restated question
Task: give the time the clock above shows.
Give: 12:21
